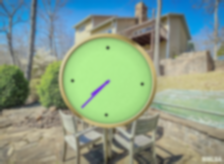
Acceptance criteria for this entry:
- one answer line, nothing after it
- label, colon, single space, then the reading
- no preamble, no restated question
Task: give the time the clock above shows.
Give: 7:37
